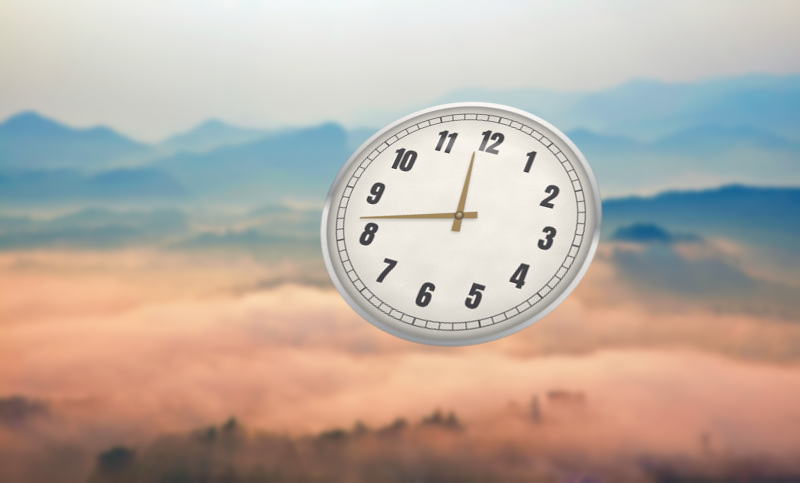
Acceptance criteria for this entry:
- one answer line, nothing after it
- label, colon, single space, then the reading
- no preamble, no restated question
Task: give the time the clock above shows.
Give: 11:42
